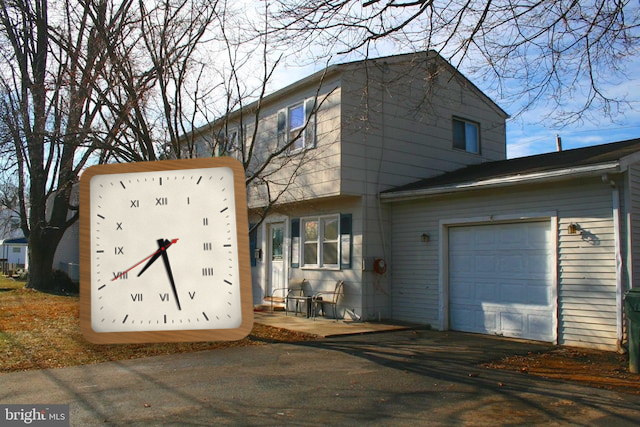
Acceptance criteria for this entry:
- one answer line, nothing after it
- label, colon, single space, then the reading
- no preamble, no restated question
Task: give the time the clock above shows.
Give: 7:27:40
